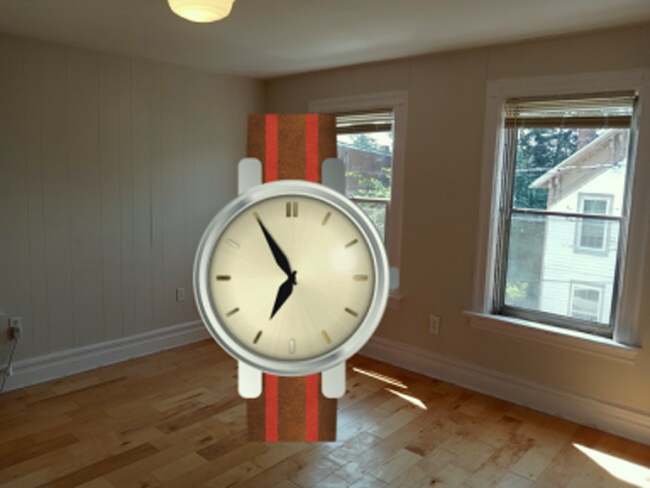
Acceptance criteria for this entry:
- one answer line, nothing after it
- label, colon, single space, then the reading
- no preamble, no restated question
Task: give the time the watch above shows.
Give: 6:55
